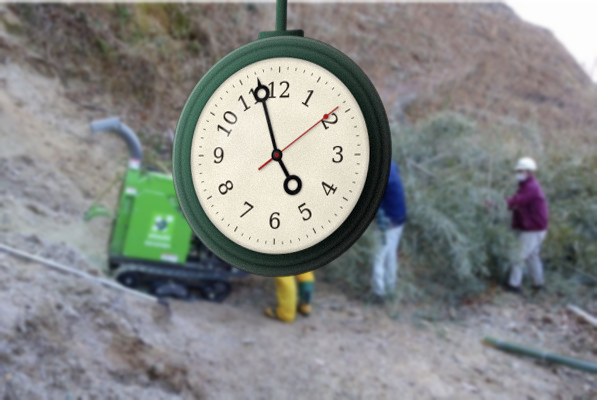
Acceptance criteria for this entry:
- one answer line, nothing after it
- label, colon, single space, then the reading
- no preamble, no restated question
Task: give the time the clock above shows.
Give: 4:57:09
